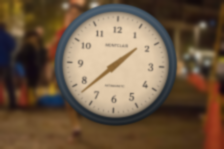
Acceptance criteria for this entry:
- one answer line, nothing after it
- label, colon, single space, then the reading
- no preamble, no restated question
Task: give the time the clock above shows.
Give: 1:38
